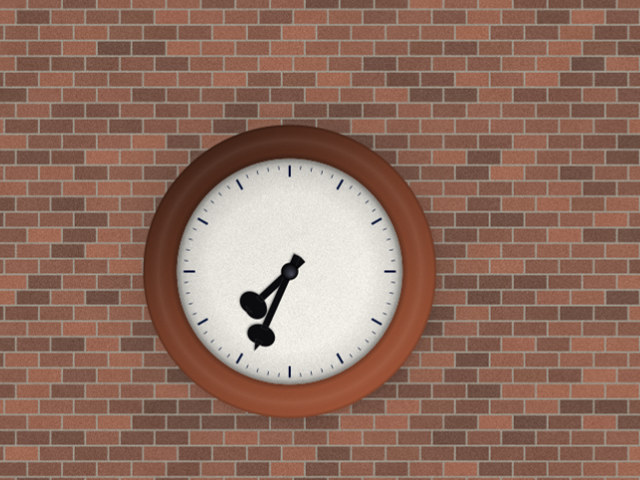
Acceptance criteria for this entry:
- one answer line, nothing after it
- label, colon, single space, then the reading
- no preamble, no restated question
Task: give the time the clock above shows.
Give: 7:34
